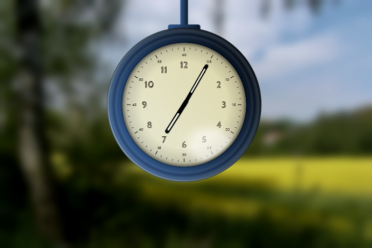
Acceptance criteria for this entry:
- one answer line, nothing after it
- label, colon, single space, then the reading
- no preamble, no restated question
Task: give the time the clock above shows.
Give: 7:05
